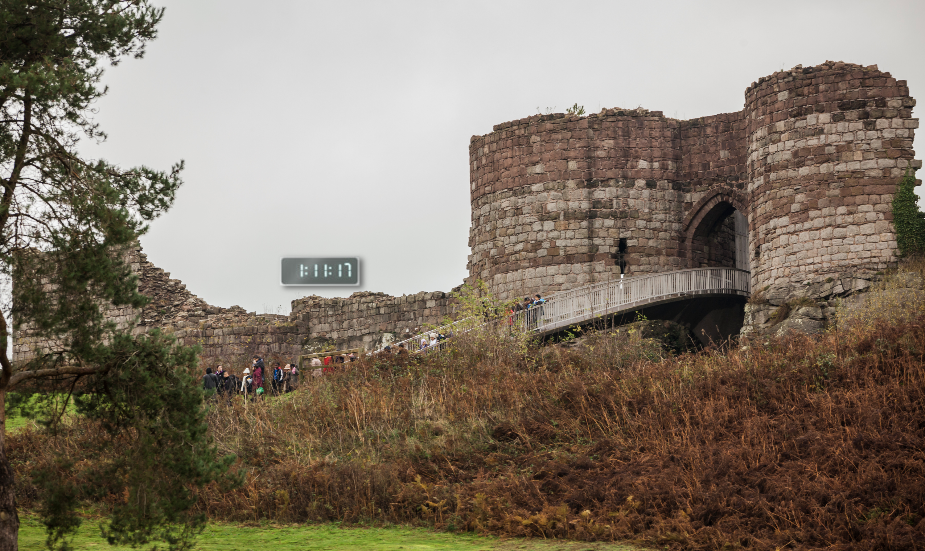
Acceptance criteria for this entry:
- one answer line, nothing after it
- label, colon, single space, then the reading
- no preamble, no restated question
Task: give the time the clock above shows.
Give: 1:11:17
